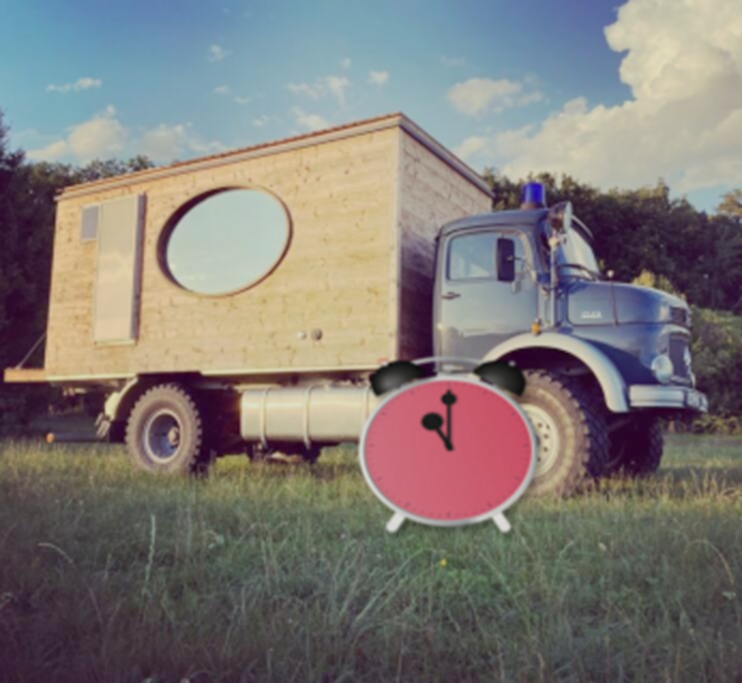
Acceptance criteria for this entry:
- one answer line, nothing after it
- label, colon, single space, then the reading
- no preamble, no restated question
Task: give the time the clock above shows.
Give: 11:00
